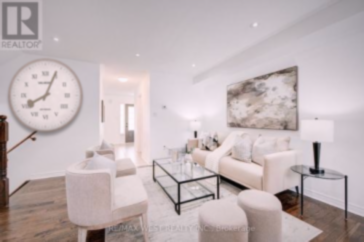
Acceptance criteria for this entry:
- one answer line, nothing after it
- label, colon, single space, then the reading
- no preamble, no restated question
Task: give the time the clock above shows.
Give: 8:04
